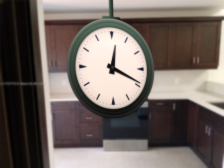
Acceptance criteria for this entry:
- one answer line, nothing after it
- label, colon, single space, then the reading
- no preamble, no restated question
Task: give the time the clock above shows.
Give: 12:19
